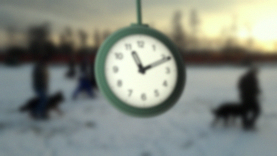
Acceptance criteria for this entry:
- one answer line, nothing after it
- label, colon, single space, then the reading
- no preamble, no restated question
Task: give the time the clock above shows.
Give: 11:11
